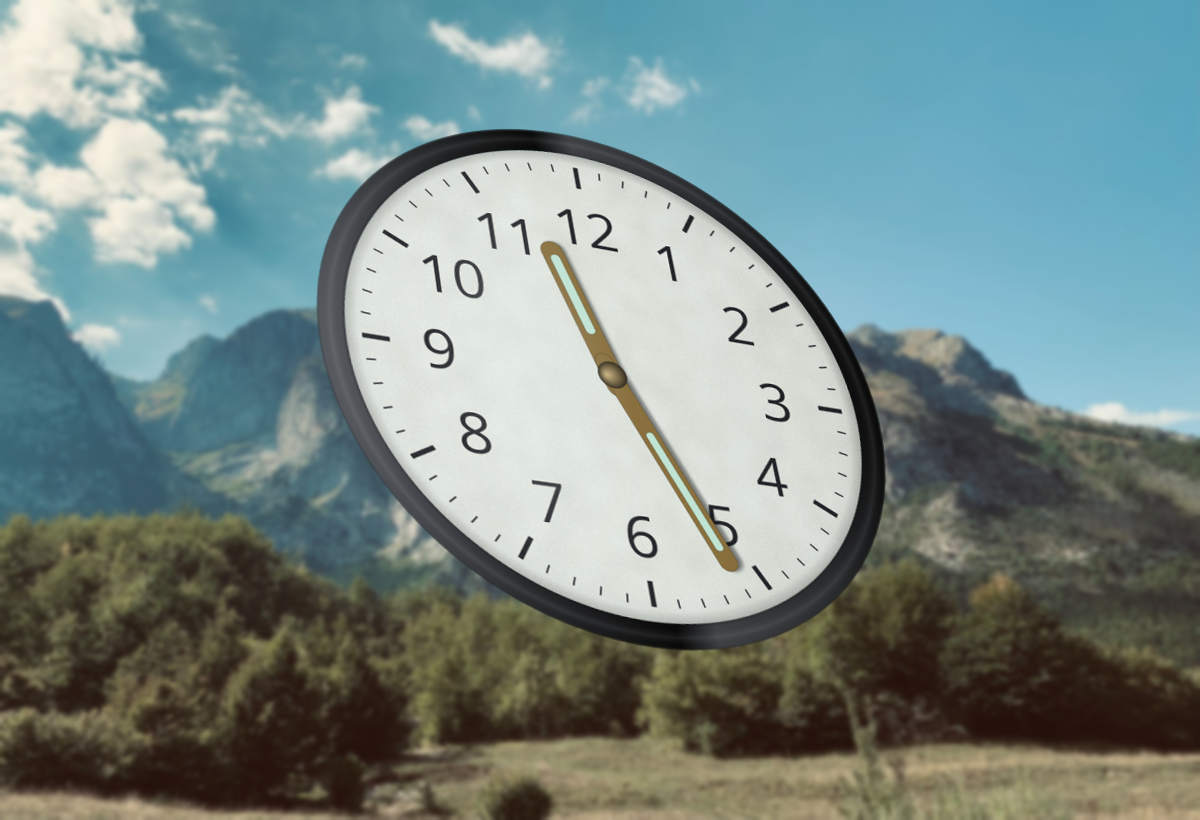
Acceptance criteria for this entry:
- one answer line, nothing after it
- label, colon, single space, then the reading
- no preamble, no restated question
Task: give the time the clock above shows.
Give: 11:26
